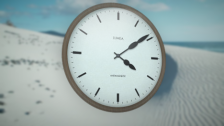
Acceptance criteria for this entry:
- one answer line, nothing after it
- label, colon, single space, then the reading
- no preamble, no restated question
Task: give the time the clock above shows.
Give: 4:09
